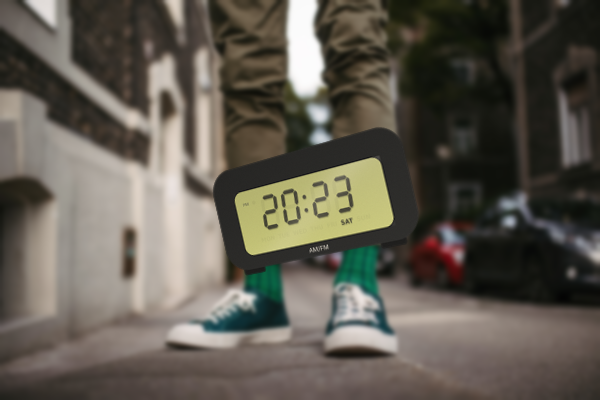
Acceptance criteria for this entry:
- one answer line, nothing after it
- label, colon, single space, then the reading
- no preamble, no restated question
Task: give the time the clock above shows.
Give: 20:23
